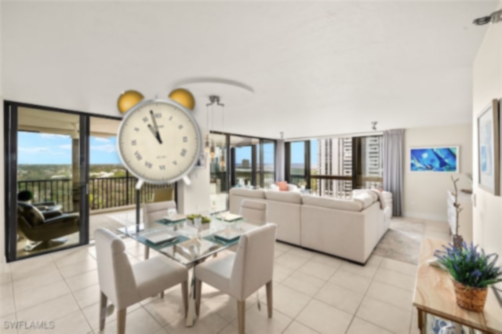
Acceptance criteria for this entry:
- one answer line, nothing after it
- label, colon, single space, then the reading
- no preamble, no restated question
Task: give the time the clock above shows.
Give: 10:58
